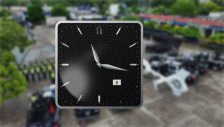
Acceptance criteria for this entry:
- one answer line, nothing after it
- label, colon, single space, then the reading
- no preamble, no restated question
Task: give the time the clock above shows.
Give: 11:17
